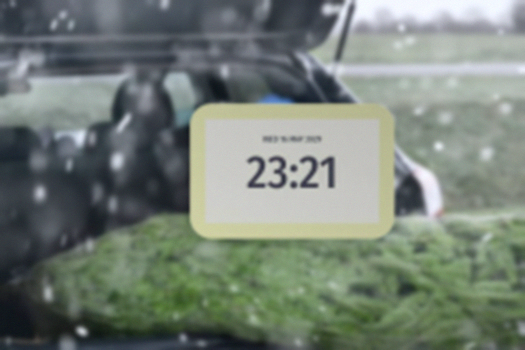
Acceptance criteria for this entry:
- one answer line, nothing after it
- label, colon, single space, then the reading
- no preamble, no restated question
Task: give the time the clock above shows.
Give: 23:21
